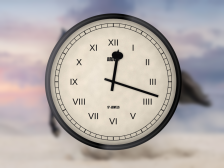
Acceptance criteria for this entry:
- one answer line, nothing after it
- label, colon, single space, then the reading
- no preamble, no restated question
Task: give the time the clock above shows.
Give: 12:18
